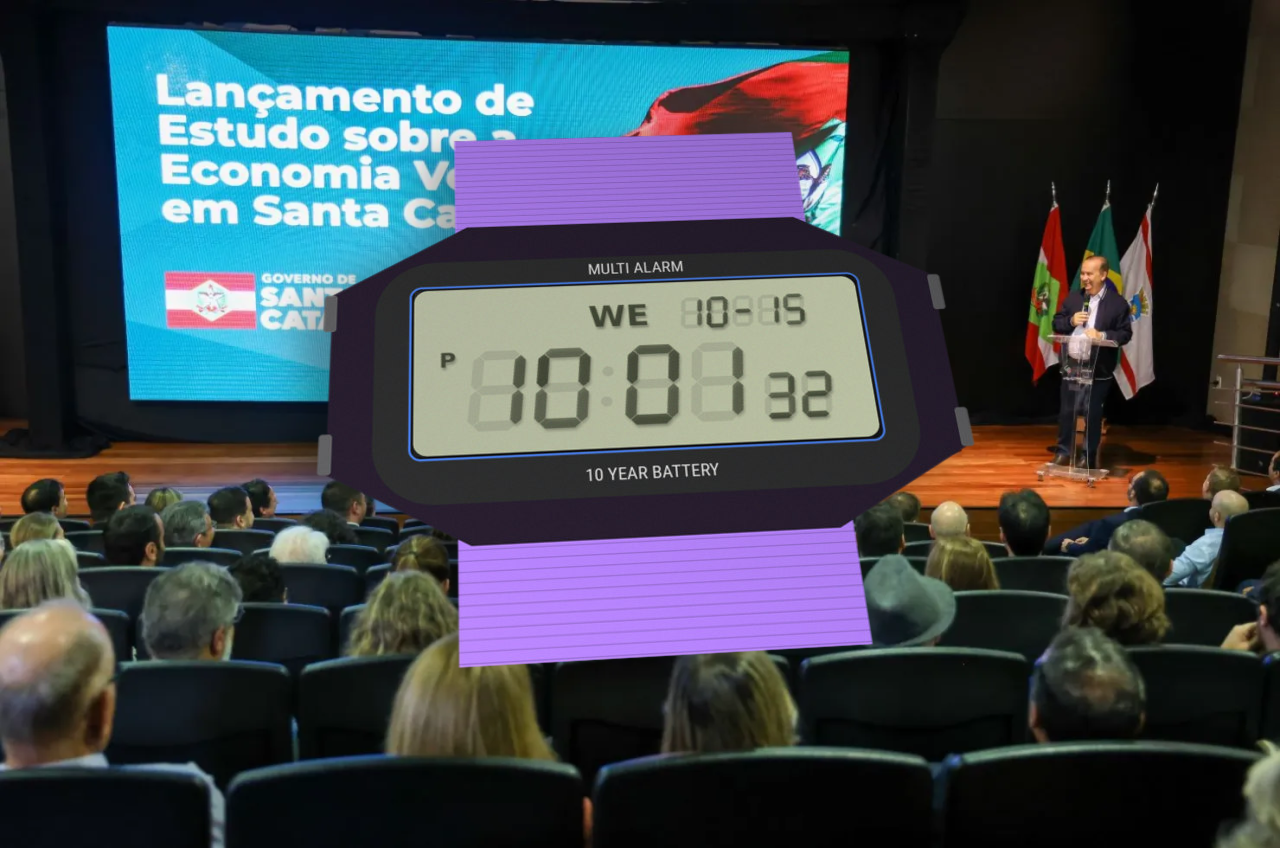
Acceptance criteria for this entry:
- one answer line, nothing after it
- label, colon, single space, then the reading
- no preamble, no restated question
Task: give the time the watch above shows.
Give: 10:01:32
